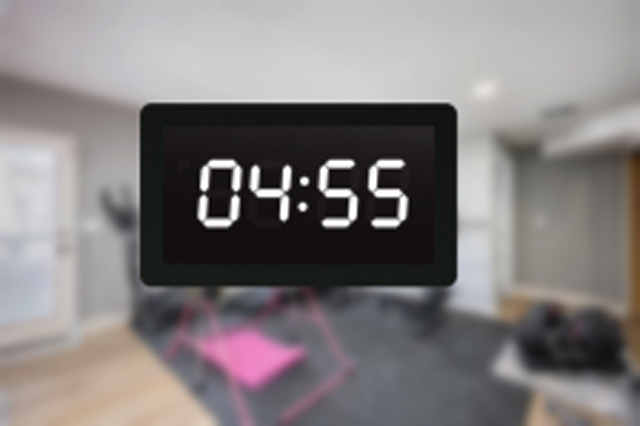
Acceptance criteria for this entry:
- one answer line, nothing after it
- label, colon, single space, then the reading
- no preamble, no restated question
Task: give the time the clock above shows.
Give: 4:55
